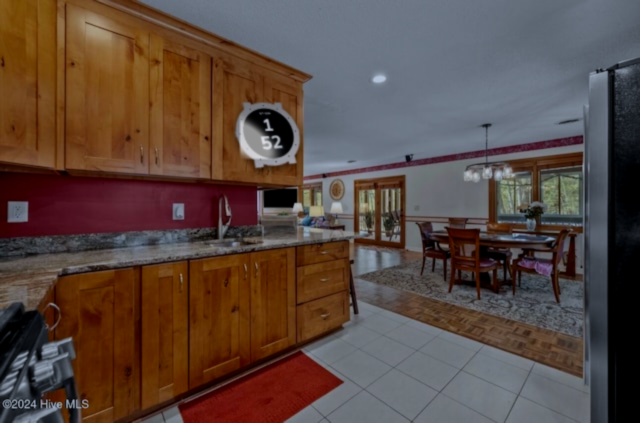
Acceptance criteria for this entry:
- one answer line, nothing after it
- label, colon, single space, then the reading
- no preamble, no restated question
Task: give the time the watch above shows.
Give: 1:52
